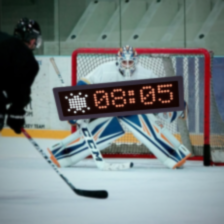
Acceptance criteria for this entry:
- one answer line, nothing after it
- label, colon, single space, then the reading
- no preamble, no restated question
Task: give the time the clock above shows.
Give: 8:05
